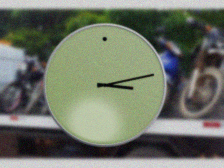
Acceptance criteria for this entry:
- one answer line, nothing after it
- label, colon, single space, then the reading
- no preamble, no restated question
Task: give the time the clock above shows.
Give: 3:13
